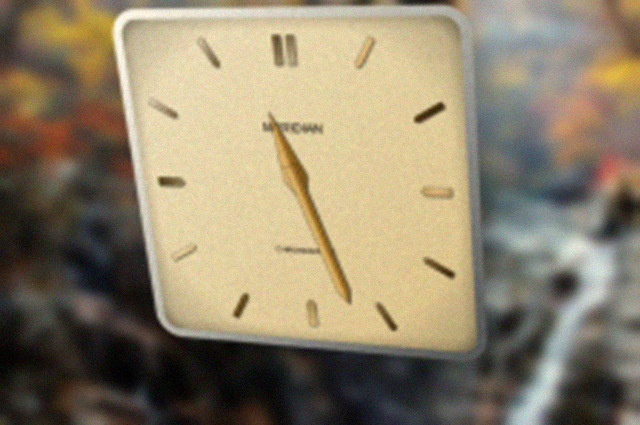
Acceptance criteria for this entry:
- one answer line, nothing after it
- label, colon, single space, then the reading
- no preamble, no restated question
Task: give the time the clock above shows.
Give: 11:27
